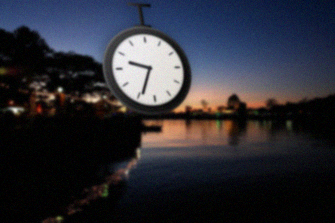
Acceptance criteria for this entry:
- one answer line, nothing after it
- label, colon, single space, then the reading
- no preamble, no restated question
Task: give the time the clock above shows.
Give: 9:34
